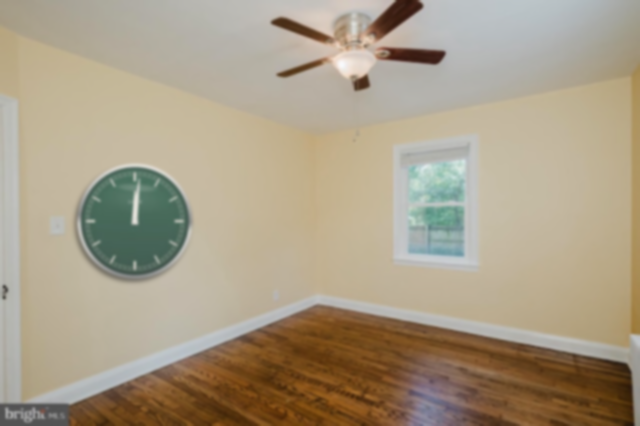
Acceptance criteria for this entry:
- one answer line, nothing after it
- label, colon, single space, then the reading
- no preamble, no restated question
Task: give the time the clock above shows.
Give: 12:01
